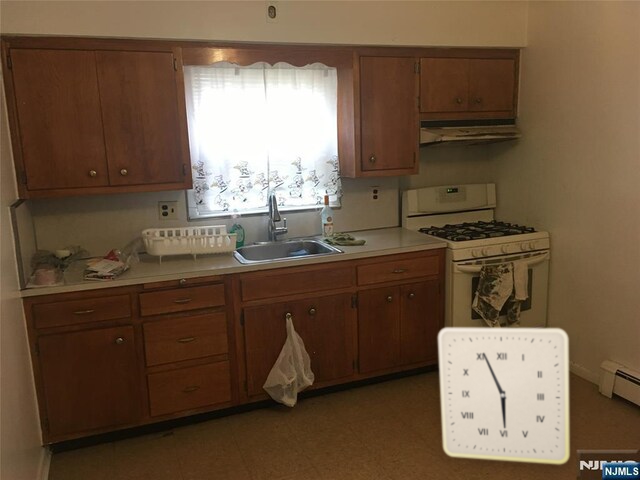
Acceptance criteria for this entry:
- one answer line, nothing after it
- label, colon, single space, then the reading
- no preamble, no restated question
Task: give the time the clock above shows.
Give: 5:56
